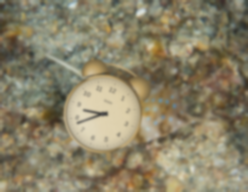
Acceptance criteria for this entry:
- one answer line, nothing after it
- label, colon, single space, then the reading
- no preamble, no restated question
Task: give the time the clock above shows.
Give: 8:38
